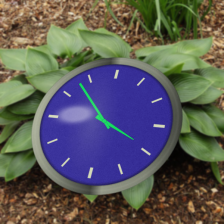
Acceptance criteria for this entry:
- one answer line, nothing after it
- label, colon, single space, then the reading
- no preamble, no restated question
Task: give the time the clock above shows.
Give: 3:53
